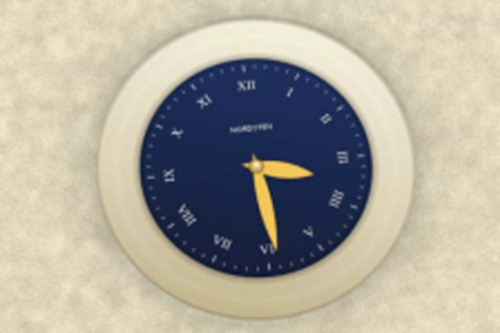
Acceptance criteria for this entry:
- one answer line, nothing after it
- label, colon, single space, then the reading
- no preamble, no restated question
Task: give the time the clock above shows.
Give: 3:29
